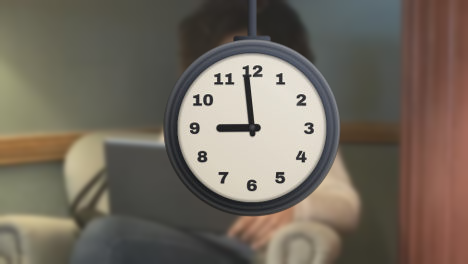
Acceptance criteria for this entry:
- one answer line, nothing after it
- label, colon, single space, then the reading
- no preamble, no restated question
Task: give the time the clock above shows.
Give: 8:59
